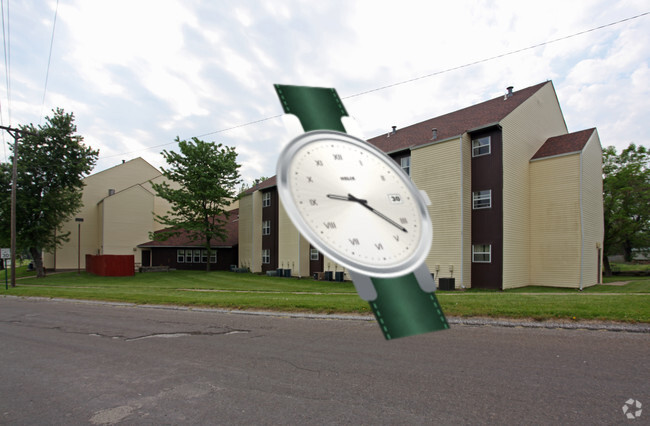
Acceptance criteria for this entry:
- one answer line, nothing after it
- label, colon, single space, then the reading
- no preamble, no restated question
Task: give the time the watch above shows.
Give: 9:22
